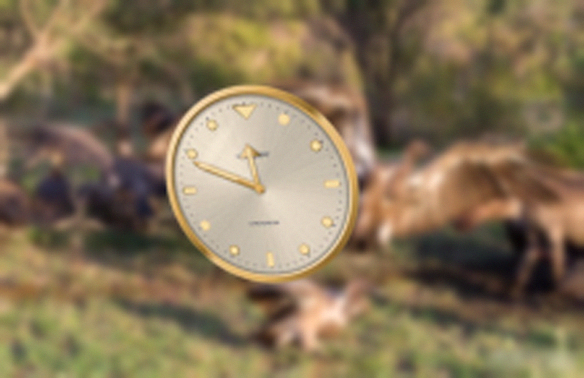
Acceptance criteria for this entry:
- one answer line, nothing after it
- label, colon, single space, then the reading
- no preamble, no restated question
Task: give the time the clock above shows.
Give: 11:49
